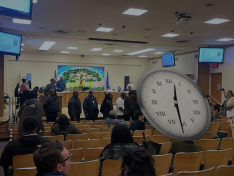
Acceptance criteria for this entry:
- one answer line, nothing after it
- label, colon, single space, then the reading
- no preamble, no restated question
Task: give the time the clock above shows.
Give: 12:31
